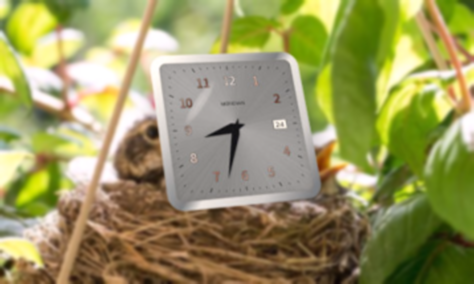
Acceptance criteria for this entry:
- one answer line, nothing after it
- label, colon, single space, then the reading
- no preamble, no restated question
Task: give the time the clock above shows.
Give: 8:33
